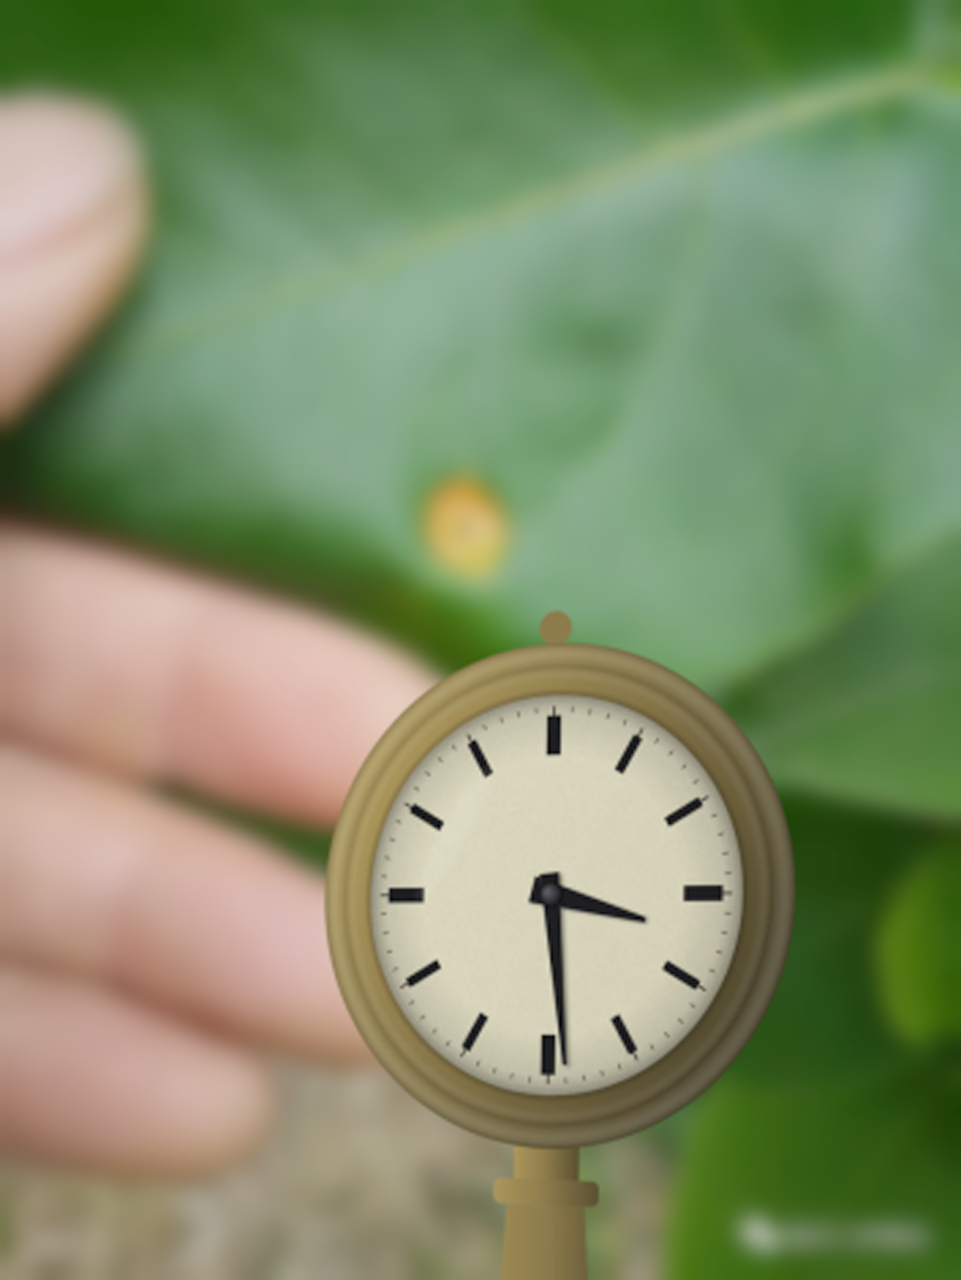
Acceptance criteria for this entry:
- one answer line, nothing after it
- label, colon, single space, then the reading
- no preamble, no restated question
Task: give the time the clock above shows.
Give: 3:29
